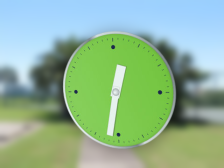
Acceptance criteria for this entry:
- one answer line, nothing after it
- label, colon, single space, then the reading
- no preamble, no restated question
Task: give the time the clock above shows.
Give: 12:32
